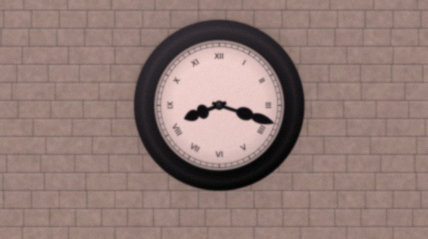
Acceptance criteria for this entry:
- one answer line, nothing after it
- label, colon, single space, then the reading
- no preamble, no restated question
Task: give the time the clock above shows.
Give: 8:18
